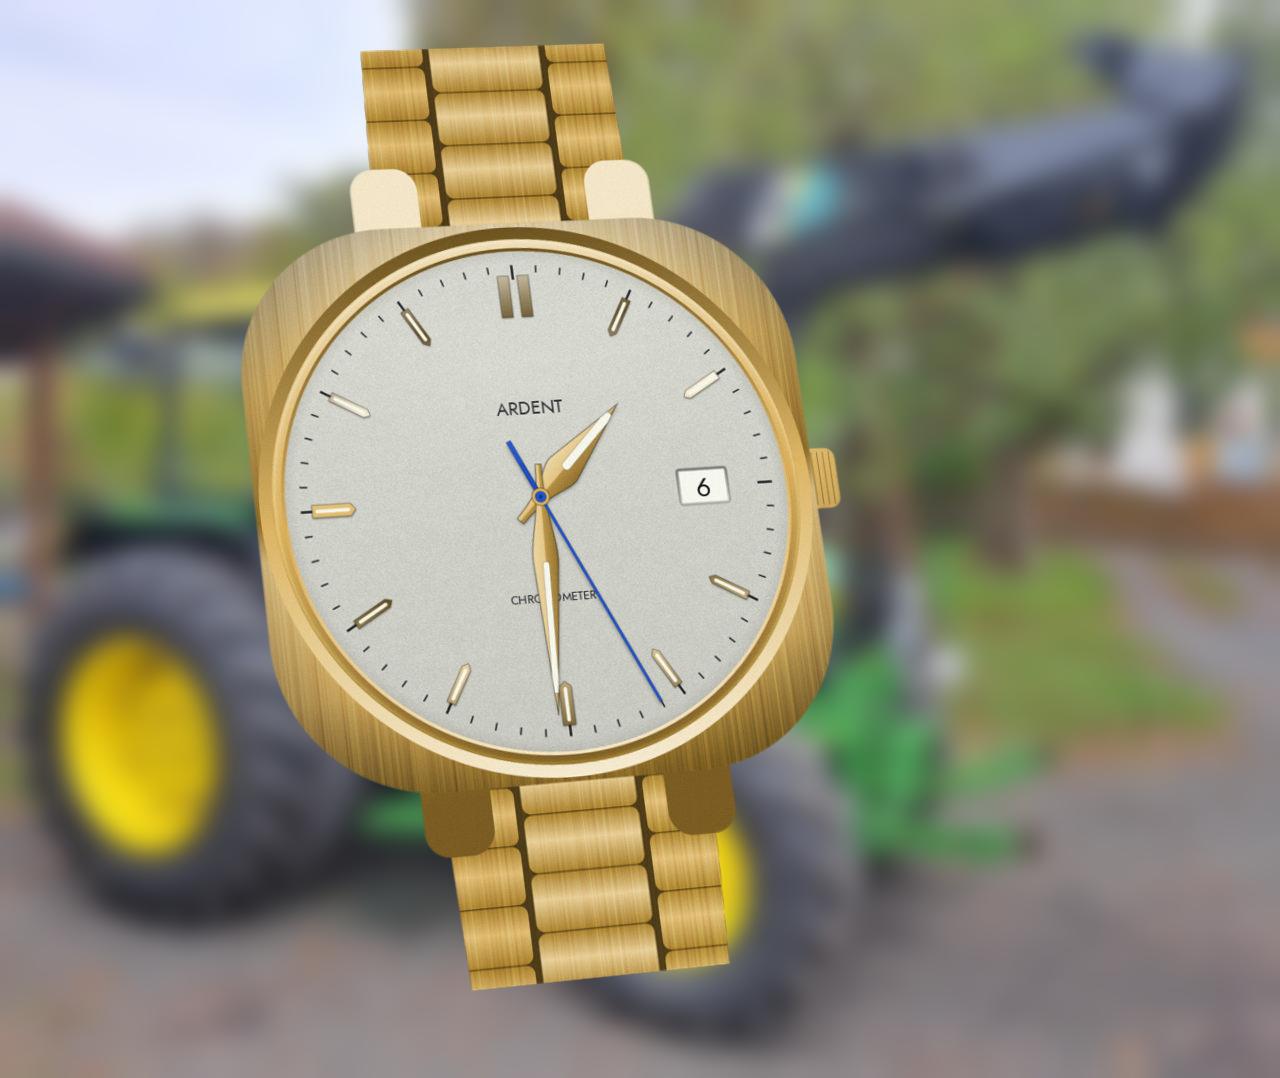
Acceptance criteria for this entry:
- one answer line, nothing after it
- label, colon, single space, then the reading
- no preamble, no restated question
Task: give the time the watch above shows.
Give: 1:30:26
